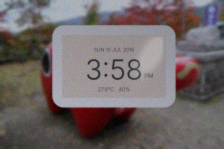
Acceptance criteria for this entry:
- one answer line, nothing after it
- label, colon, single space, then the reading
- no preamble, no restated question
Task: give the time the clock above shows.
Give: 3:58
